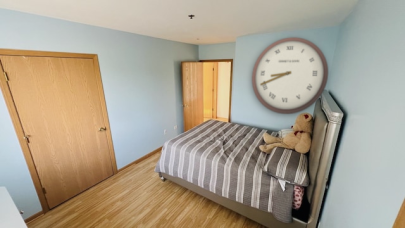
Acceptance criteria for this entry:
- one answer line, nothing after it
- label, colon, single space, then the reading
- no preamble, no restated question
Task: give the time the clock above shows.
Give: 8:41
